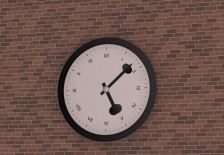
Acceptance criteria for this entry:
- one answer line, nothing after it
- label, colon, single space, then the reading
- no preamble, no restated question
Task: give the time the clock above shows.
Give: 5:08
